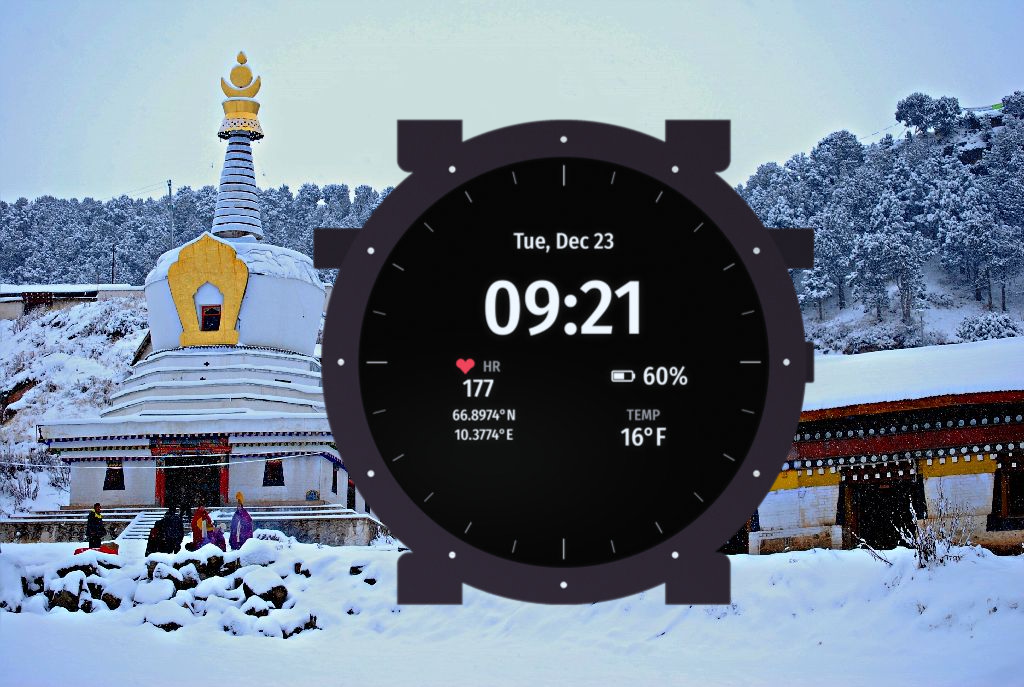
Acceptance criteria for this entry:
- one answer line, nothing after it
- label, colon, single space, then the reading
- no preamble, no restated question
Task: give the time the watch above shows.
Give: 9:21
